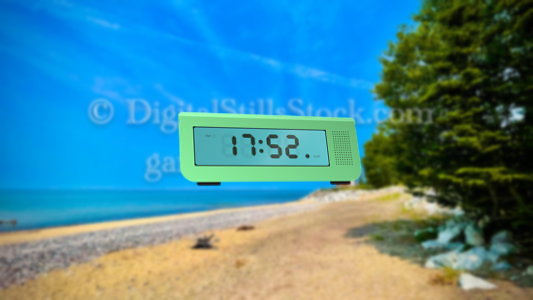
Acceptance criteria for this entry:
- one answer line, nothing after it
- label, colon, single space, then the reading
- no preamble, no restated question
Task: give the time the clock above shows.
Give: 17:52
